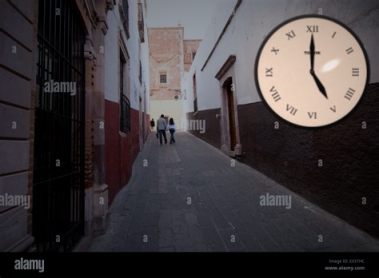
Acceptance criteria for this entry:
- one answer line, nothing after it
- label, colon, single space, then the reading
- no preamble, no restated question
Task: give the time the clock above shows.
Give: 5:00
